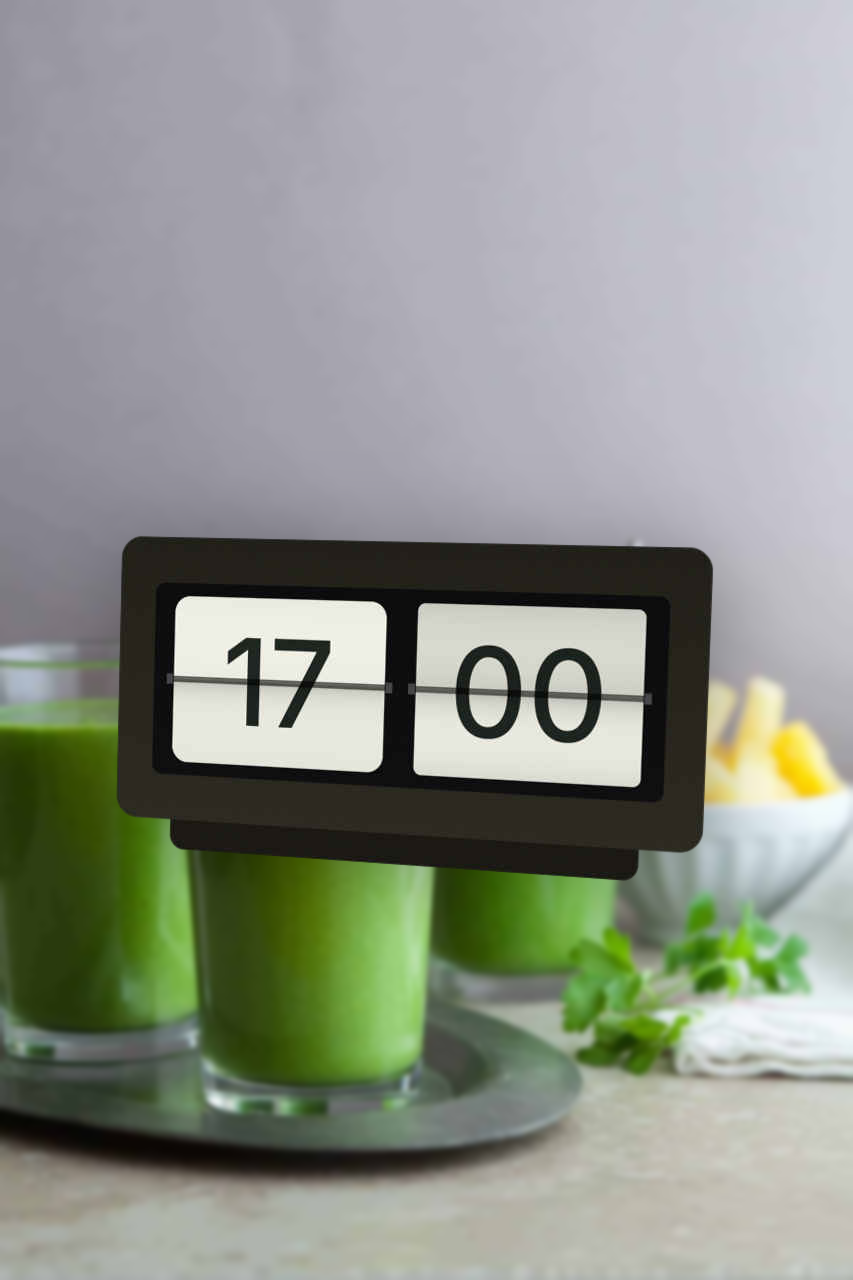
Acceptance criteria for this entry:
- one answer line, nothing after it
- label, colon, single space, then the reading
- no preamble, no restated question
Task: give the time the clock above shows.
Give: 17:00
